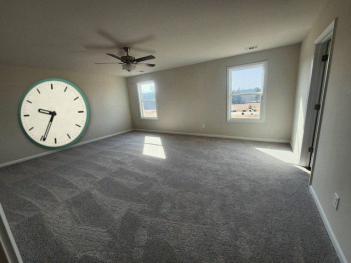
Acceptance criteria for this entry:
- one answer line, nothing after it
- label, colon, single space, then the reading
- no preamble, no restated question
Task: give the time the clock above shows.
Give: 9:34
